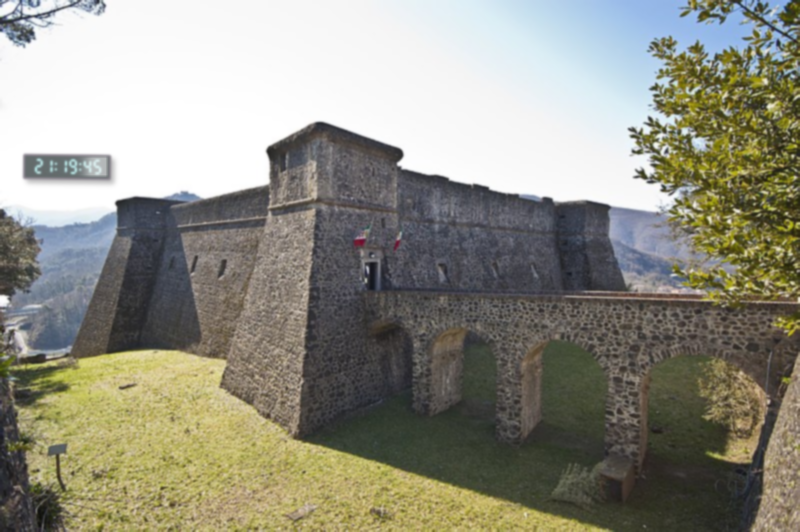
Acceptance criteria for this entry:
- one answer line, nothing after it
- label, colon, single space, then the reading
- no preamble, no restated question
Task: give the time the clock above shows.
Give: 21:19:45
